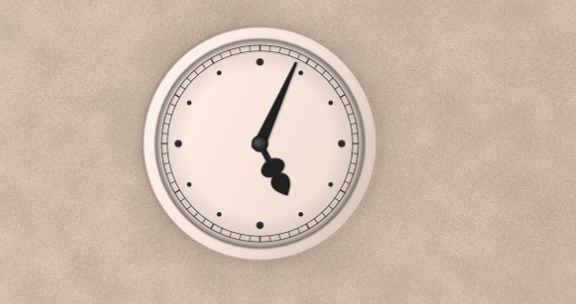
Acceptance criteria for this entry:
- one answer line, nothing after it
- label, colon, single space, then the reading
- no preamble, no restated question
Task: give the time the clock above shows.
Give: 5:04
